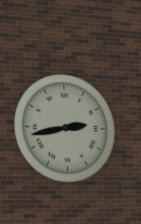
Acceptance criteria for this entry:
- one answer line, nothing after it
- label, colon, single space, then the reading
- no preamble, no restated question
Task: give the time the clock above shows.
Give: 2:43
